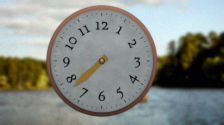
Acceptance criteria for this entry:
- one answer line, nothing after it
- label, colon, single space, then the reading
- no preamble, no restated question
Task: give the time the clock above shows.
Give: 7:38
